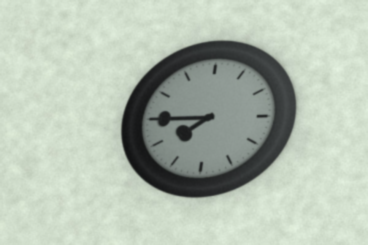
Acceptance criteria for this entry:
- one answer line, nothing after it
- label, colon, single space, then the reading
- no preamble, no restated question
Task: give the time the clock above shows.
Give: 7:45
